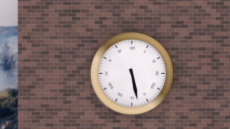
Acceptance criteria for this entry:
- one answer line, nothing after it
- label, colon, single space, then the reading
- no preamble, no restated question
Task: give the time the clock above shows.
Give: 5:28
